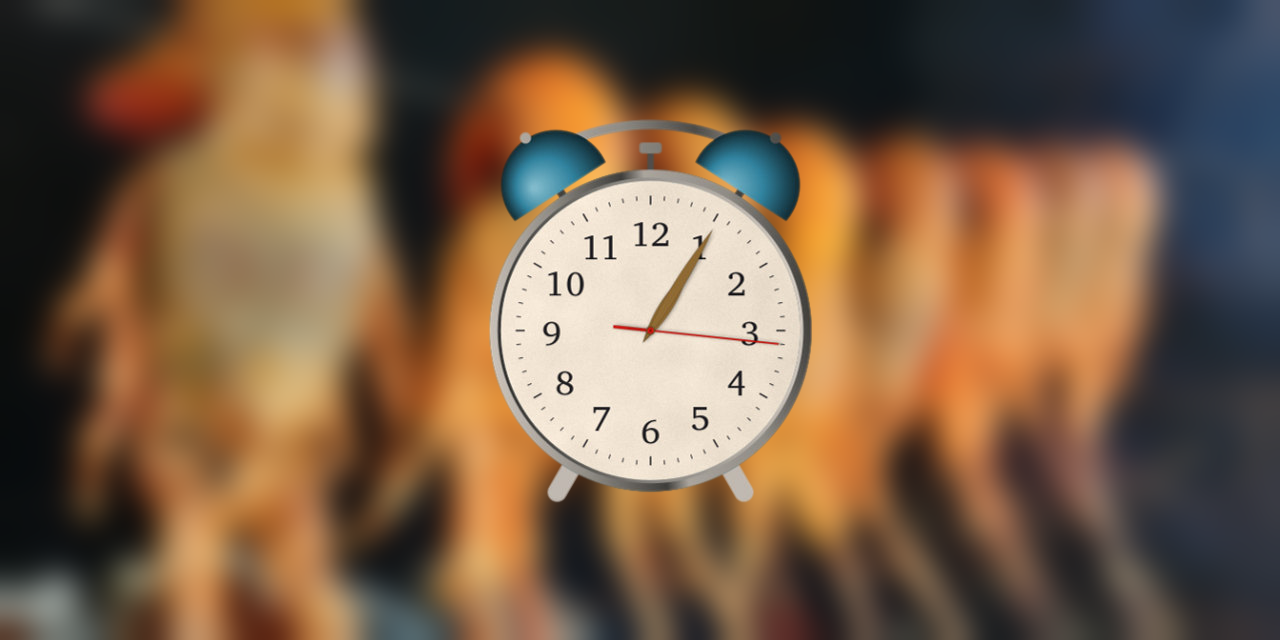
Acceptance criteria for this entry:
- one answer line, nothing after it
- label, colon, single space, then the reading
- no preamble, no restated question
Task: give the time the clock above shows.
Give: 1:05:16
